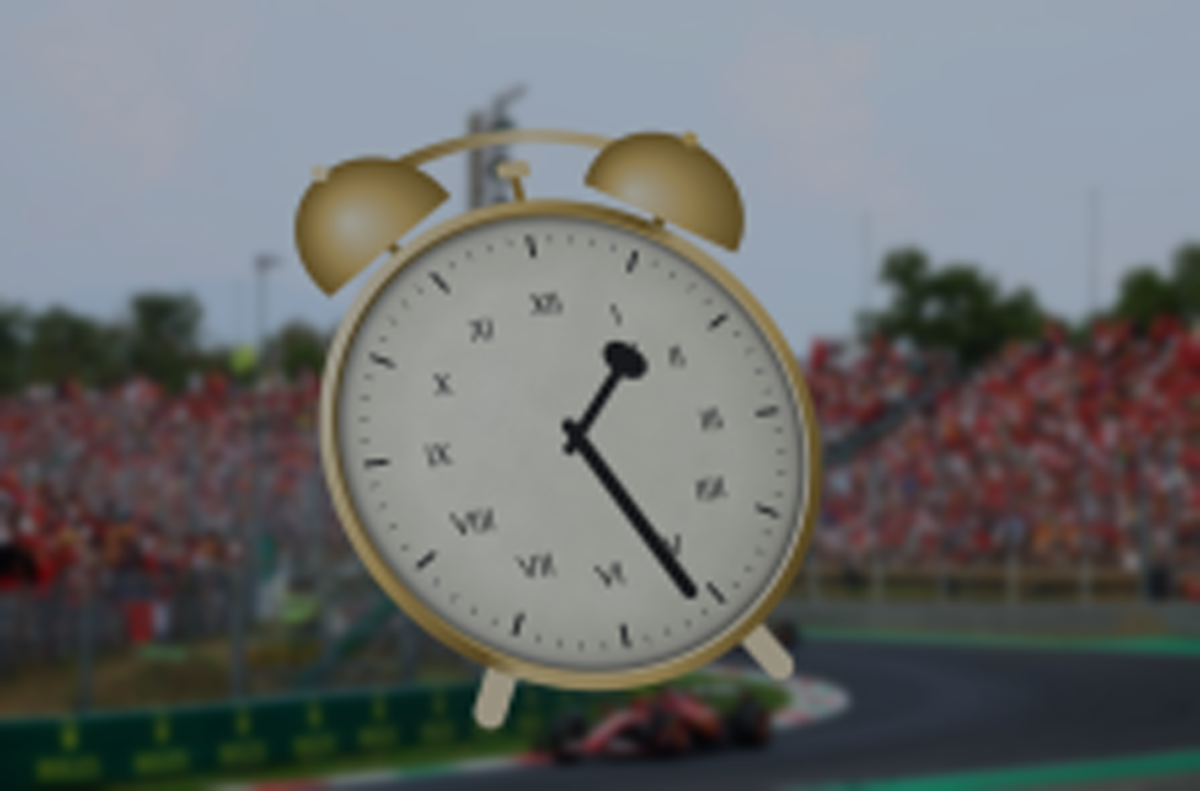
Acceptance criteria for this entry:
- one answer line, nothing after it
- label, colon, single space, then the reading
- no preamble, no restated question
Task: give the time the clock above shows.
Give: 1:26
